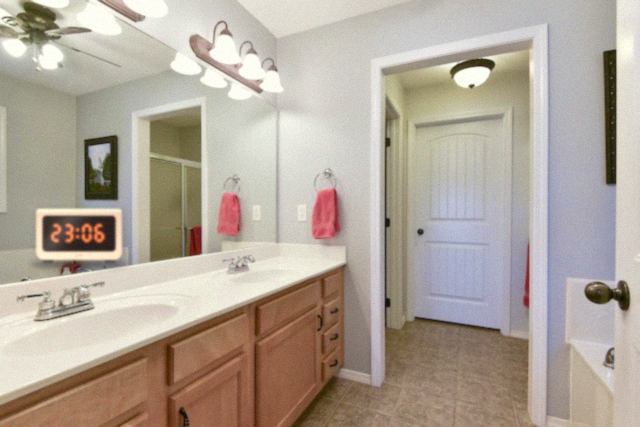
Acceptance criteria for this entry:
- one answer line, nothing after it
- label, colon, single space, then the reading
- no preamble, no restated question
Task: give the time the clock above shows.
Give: 23:06
